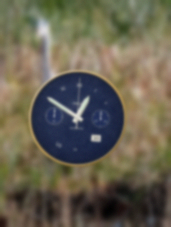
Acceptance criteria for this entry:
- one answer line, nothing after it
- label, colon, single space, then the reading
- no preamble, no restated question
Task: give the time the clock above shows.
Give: 12:50
